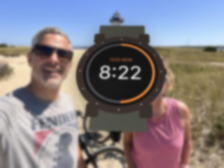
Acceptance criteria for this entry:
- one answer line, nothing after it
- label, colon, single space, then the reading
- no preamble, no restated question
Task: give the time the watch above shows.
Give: 8:22
